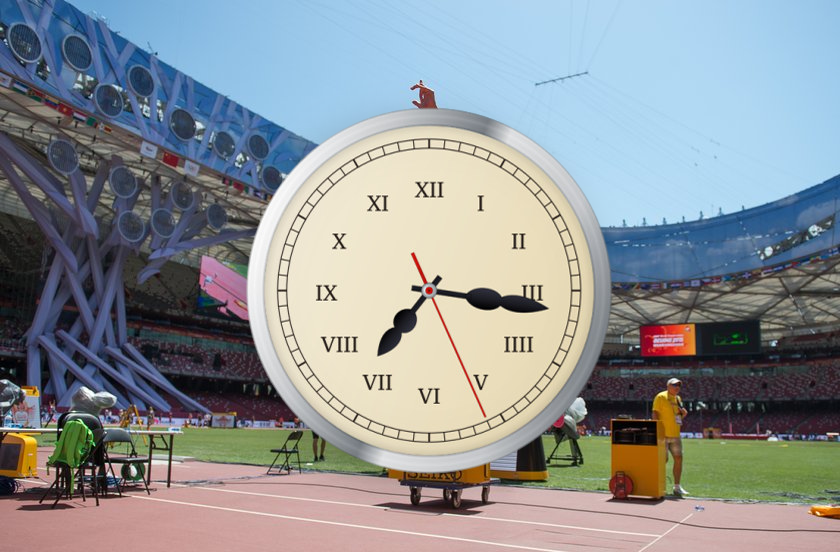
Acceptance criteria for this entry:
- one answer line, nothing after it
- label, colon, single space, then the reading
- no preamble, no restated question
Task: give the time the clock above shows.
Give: 7:16:26
